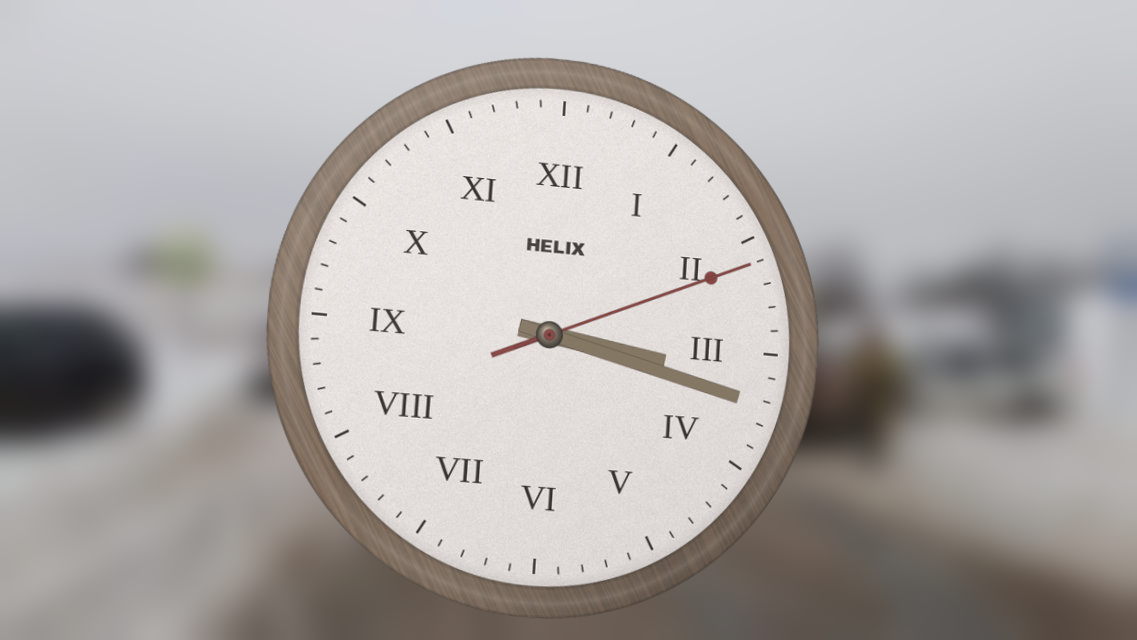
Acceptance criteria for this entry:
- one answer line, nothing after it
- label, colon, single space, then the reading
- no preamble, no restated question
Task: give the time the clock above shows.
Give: 3:17:11
